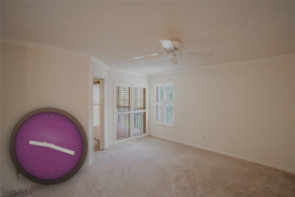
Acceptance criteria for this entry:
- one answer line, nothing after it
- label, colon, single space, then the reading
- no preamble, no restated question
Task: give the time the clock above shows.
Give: 9:18
